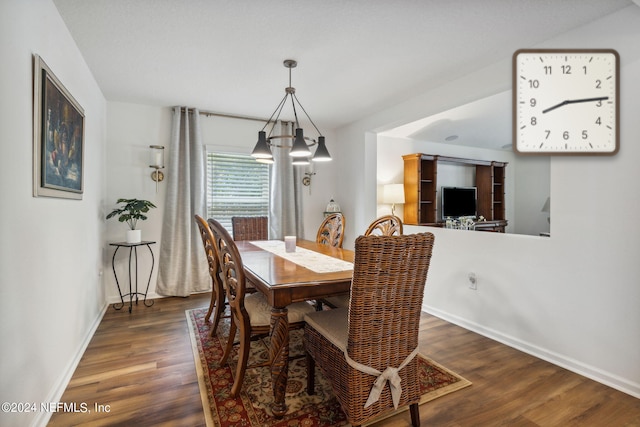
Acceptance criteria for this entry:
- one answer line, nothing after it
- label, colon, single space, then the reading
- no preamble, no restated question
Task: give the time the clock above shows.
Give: 8:14
